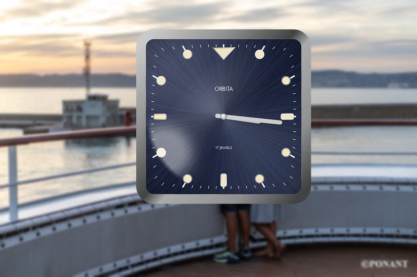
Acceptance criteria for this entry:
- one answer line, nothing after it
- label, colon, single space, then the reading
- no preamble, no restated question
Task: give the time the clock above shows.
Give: 3:16
